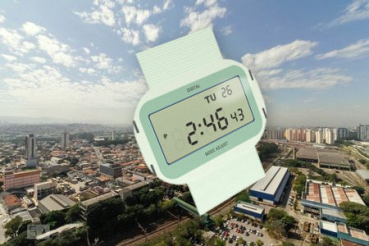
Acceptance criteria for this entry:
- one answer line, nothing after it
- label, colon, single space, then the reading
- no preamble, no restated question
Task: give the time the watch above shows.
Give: 2:46:43
